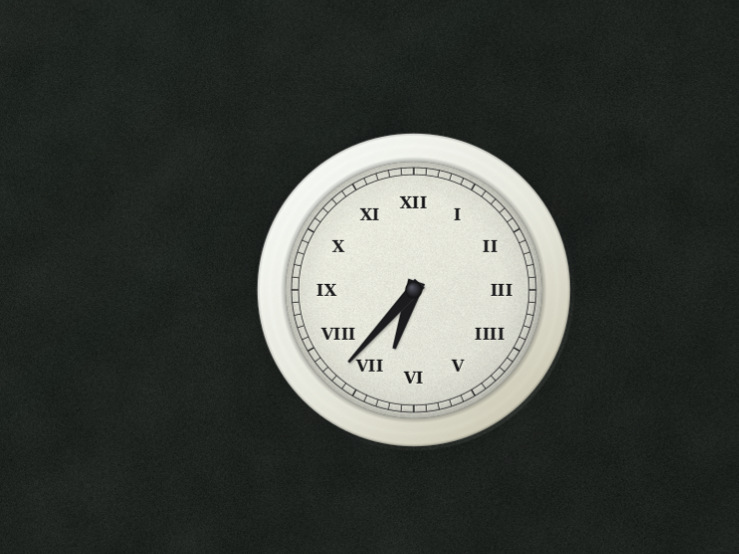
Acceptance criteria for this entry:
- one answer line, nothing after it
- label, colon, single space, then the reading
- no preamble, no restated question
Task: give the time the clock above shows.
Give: 6:37
